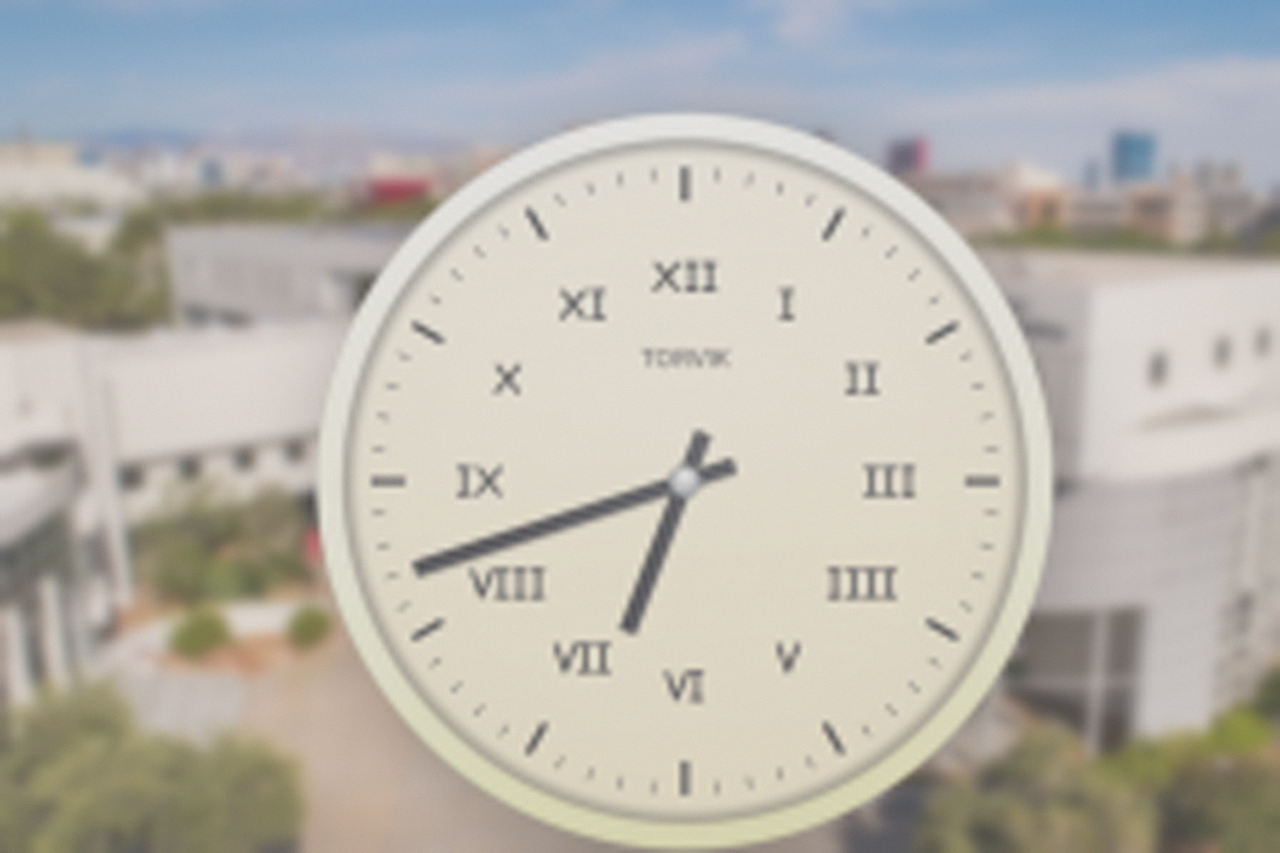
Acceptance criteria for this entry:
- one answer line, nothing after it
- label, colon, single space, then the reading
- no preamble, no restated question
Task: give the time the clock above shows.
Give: 6:42
